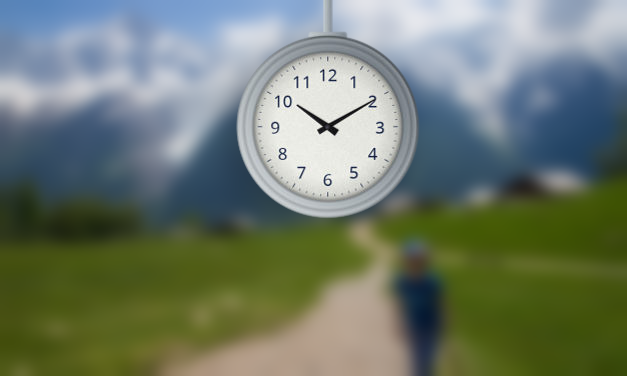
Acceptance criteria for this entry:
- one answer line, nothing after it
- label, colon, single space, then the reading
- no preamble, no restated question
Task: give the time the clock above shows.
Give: 10:10
